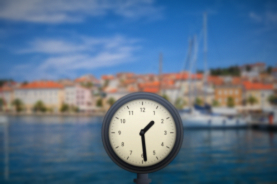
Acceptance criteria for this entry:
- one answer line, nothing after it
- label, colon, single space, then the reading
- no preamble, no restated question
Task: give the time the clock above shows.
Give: 1:29
